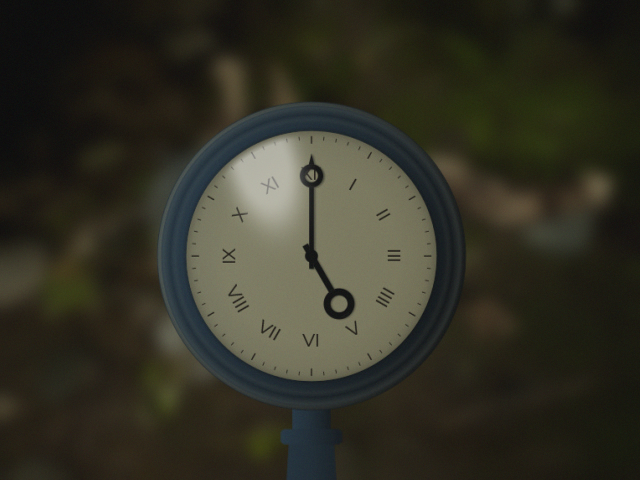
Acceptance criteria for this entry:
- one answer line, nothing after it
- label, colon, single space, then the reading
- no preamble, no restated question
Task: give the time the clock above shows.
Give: 5:00
